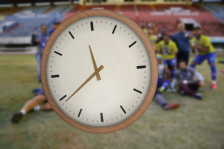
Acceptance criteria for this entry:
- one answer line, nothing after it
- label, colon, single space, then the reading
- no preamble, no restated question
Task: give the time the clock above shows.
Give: 11:39
